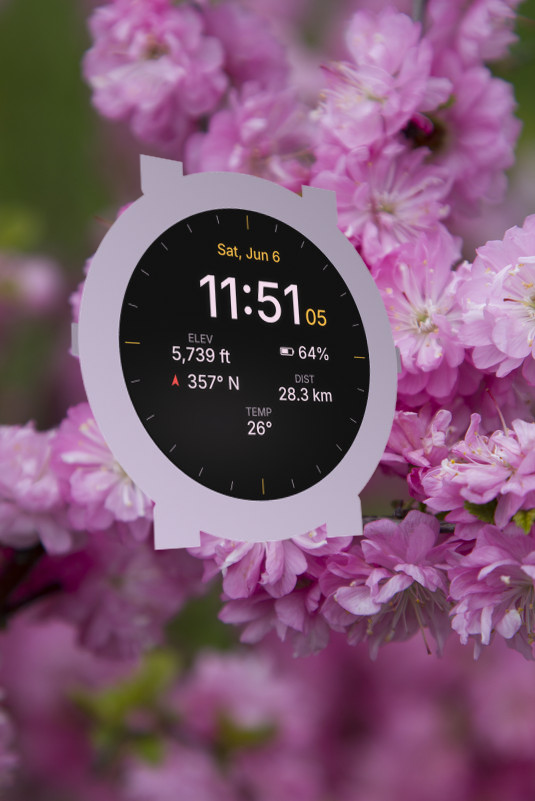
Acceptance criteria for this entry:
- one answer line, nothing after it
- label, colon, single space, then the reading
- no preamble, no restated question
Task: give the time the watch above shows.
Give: 11:51:05
